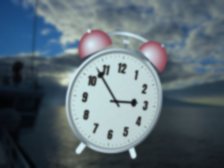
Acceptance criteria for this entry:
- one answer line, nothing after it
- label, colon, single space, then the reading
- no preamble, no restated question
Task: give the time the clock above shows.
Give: 2:53
